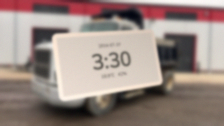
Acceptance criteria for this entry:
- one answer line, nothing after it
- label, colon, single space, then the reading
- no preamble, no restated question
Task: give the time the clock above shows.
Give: 3:30
